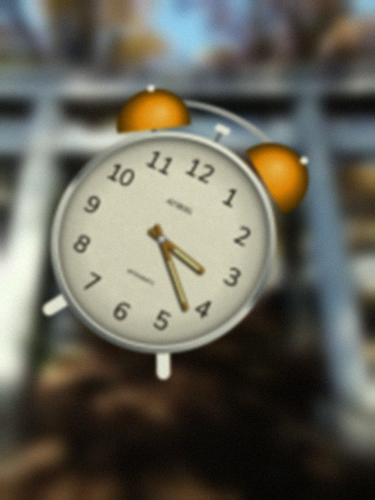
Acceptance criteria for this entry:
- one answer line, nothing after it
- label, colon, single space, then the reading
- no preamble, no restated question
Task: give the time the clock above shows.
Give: 3:22
